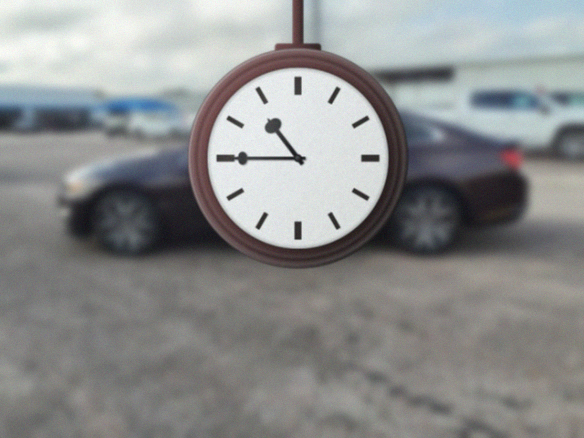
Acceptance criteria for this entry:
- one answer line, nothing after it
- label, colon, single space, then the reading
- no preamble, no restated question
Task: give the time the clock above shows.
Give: 10:45
